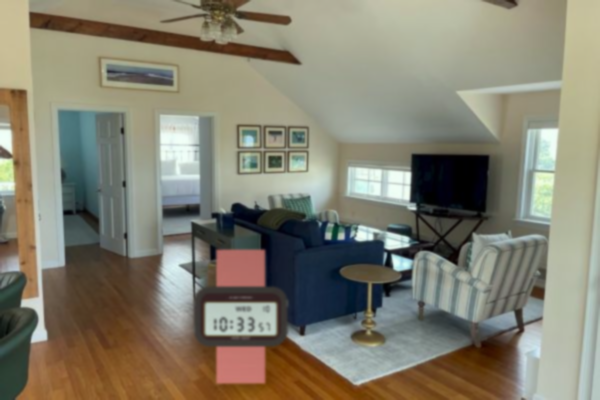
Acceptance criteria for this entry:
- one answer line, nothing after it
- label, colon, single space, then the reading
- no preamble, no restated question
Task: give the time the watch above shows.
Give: 10:33
